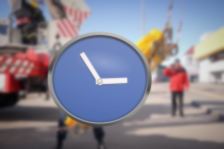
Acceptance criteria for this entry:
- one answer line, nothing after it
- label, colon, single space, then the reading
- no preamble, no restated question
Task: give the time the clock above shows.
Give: 2:55
